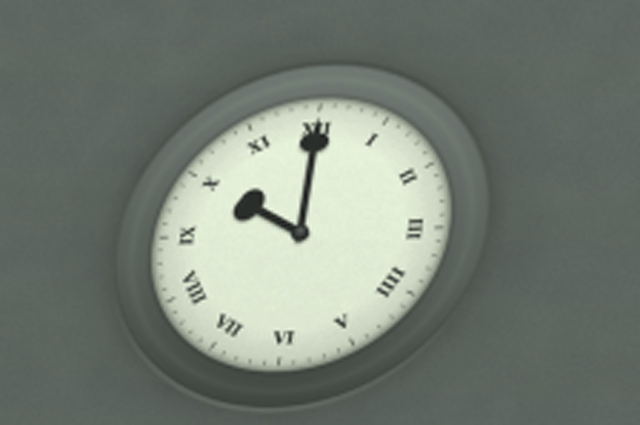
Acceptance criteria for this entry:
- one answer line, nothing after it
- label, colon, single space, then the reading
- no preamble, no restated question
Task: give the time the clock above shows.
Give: 10:00
